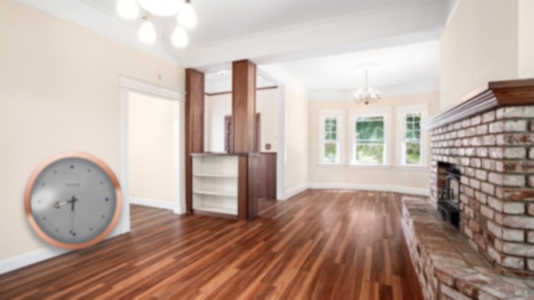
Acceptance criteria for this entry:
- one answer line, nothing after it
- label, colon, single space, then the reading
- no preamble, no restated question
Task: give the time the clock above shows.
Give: 8:31
